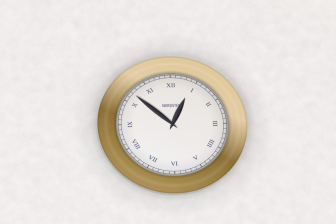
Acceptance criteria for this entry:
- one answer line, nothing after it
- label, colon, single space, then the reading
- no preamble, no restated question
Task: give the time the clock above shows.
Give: 12:52
